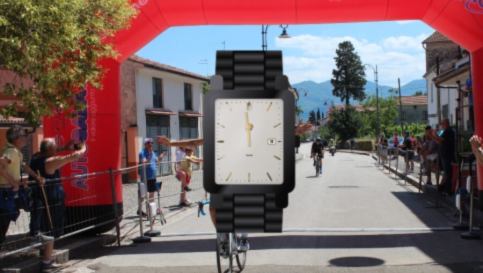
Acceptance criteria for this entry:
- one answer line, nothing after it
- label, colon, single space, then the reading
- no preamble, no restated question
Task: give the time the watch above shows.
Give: 11:59
